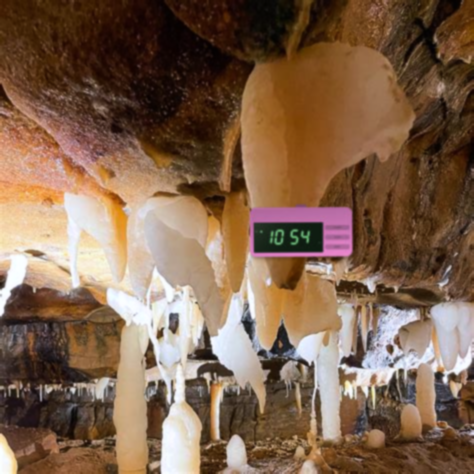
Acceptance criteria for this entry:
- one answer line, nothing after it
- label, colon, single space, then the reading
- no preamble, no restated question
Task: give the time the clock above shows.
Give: 10:54
